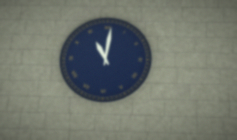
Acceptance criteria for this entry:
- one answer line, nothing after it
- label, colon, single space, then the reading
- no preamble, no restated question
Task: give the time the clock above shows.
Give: 11:01
